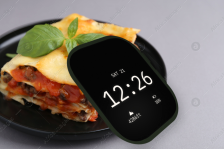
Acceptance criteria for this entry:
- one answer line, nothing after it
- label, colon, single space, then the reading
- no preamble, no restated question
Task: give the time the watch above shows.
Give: 12:26
